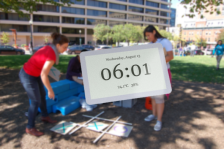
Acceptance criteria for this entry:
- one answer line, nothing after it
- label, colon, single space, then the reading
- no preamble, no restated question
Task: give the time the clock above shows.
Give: 6:01
